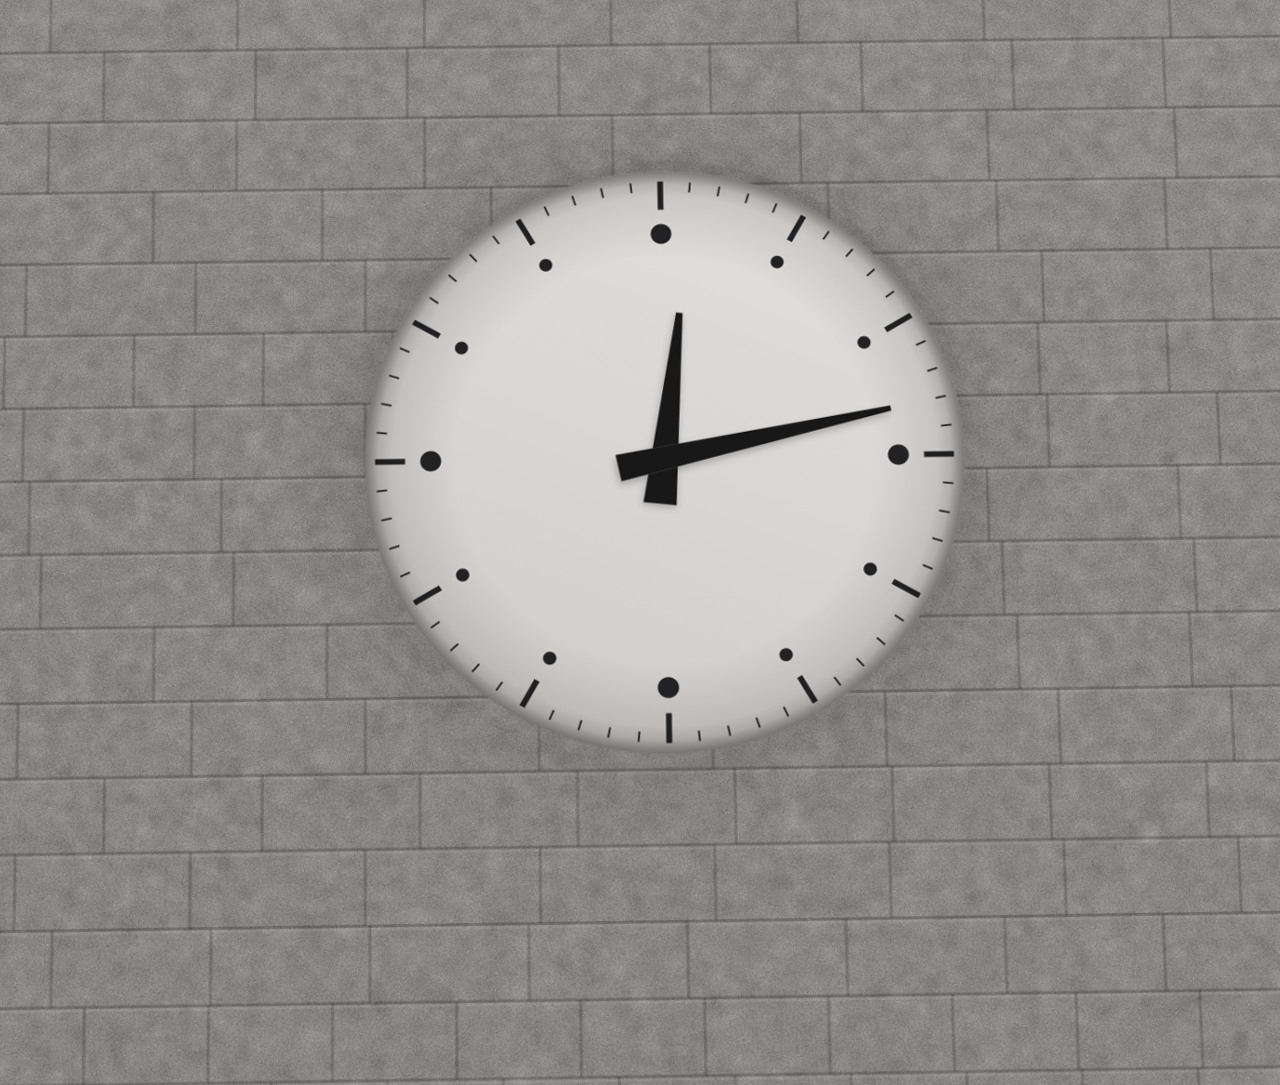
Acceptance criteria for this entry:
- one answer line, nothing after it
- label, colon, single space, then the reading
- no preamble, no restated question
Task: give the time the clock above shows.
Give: 12:13
